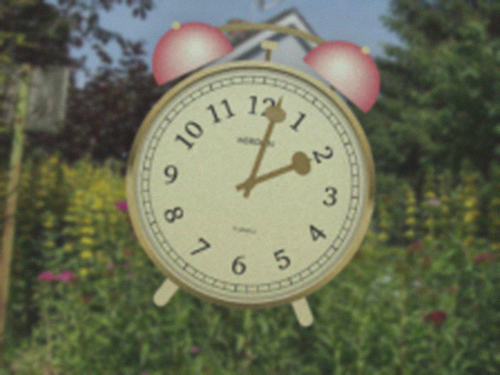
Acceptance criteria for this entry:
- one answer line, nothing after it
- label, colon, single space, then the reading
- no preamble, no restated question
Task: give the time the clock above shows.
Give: 2:02
